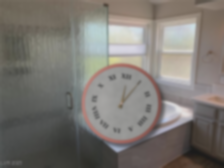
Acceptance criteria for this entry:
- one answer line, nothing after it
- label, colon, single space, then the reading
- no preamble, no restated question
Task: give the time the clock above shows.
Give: 12:05
